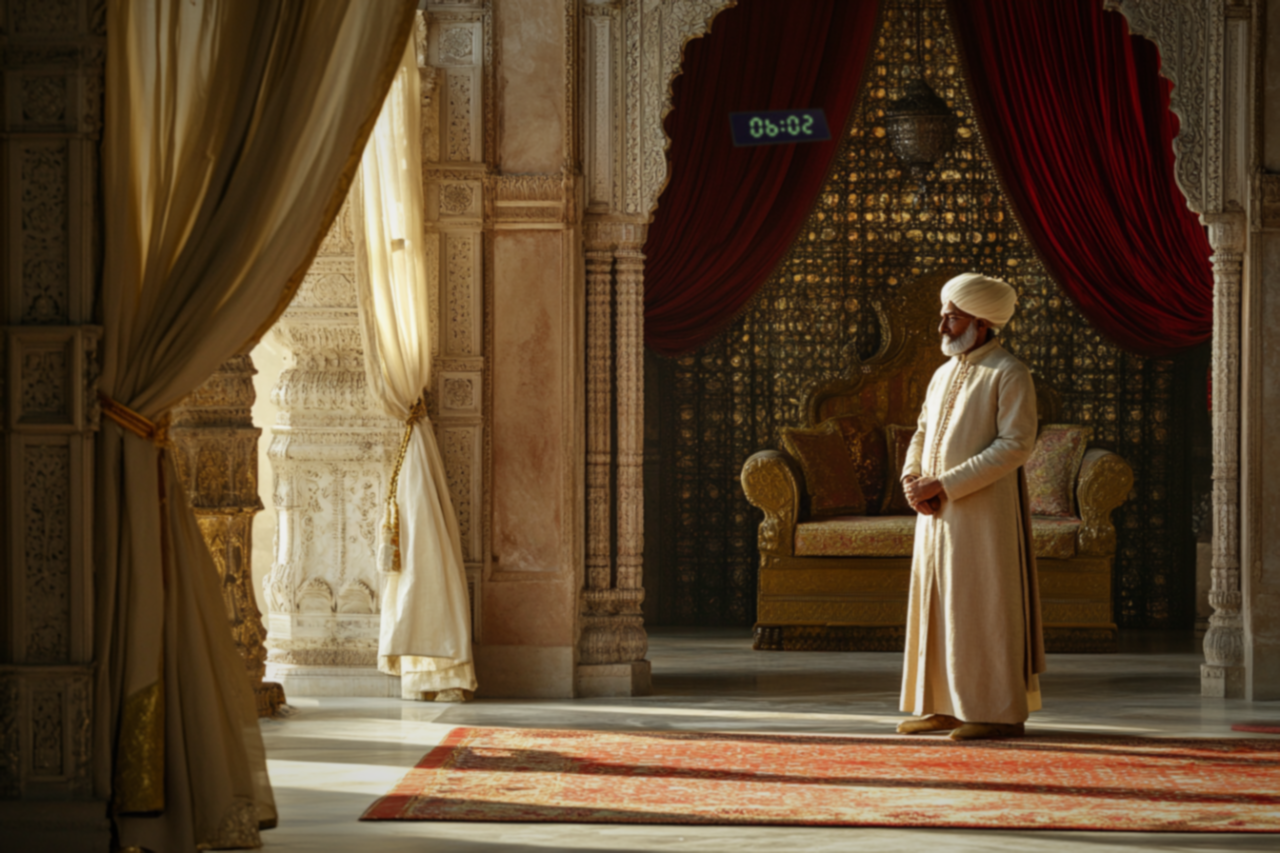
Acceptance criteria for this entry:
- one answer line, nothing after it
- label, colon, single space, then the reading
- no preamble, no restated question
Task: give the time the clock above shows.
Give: 6:02
